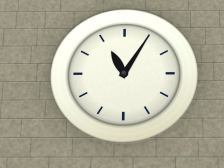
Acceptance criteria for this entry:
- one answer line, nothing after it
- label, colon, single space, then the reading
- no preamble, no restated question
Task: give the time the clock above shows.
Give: 11:05
